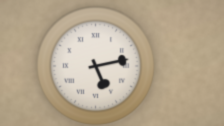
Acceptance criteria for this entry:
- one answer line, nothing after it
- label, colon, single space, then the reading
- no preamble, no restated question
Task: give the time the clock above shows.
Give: 5:13
